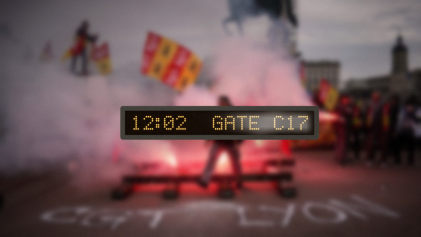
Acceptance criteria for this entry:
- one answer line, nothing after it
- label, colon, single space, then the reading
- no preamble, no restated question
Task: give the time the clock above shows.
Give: 12:02
